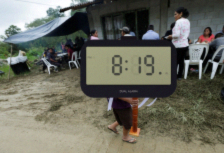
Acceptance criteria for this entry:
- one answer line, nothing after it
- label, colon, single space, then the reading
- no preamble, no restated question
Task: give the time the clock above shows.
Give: 8:19
